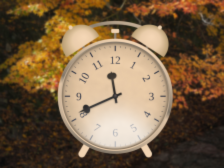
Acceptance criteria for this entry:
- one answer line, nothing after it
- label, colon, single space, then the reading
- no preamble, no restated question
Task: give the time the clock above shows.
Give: 11:41
